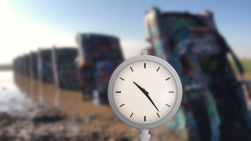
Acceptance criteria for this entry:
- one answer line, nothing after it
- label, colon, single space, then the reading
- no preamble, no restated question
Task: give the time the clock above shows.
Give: 10:24
